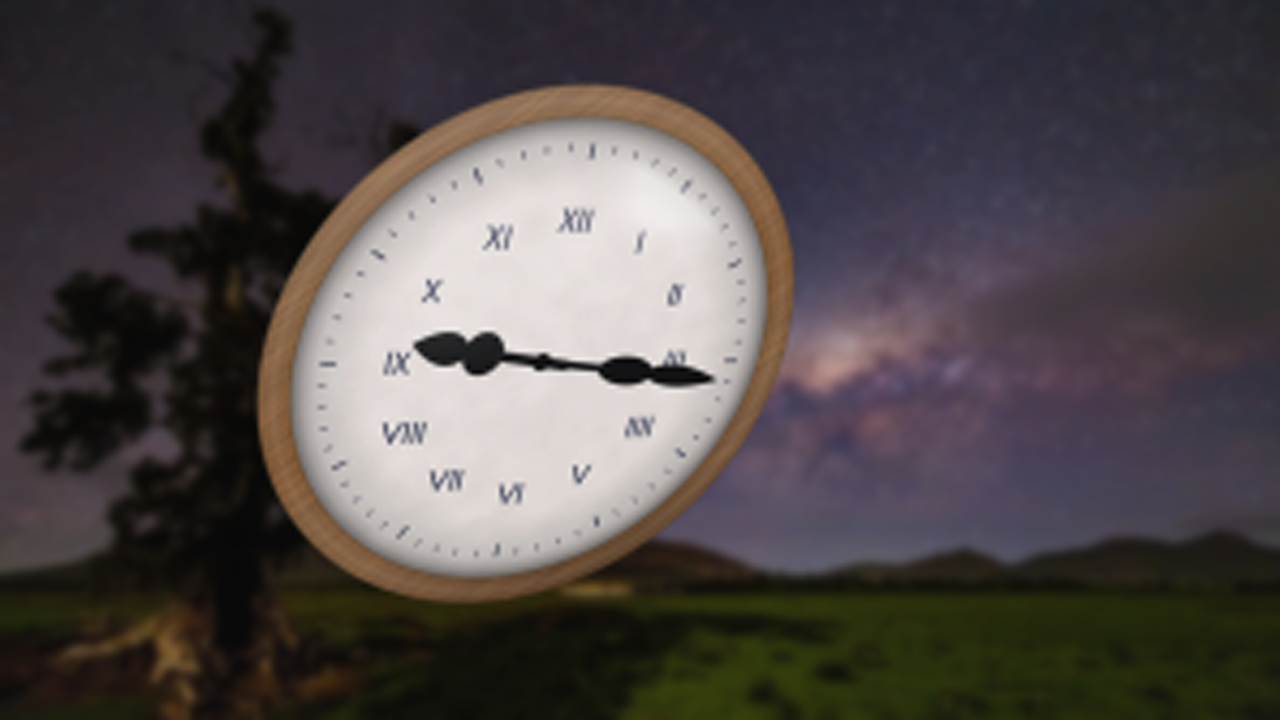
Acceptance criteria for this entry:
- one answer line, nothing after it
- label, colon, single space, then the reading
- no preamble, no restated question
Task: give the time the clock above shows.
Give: 9:16
